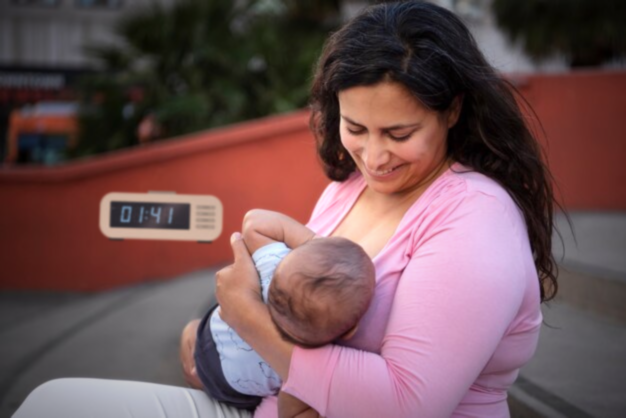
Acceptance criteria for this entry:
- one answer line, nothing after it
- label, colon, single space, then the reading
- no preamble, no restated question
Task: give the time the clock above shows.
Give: 1:41
